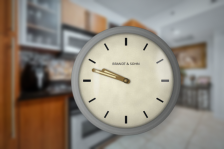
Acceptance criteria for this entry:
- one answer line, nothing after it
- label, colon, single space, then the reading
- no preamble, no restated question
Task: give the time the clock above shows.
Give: 9:48
